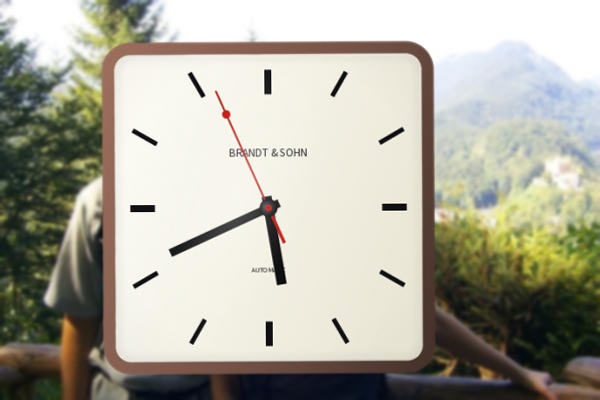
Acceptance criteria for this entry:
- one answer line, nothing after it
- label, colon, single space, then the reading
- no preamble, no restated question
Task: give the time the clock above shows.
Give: 5:40:56
